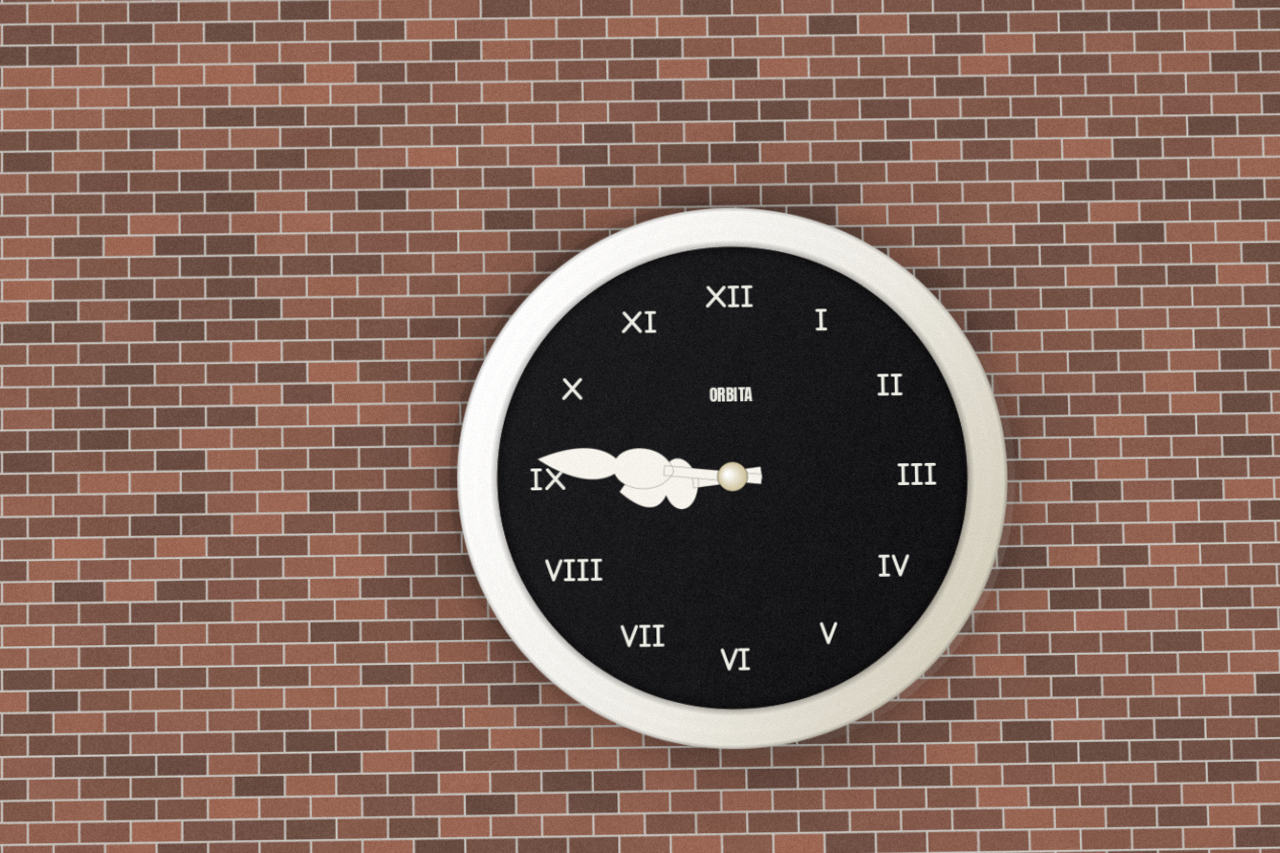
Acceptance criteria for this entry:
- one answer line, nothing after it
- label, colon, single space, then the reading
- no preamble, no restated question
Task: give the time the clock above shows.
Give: 8:46
